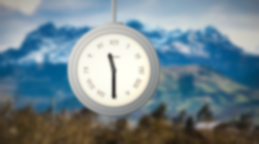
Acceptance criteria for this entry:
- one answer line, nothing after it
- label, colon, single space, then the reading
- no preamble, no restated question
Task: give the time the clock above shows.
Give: 11:30
